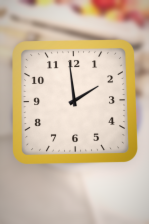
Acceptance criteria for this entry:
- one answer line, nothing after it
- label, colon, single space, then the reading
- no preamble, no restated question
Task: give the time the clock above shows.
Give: 1:59
